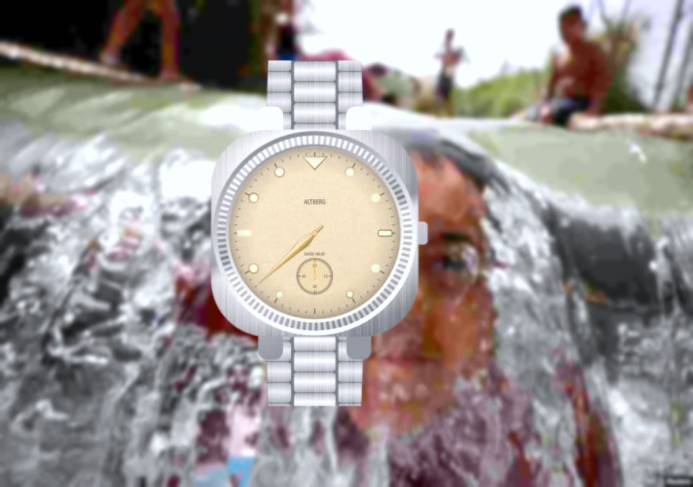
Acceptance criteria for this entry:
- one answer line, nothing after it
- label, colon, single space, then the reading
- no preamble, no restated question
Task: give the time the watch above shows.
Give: 7:38
